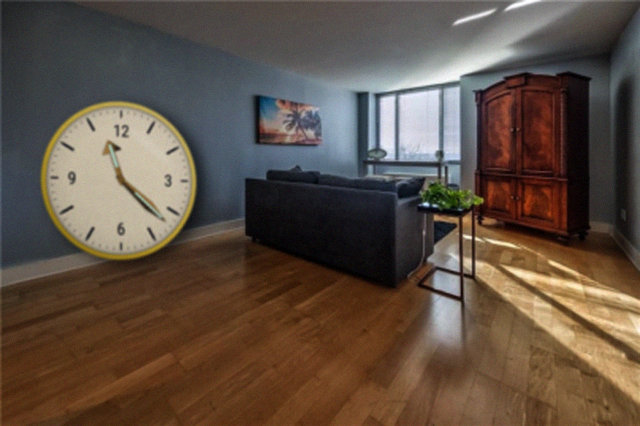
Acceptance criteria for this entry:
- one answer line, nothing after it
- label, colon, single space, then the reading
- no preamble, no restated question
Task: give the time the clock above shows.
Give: 11:22
